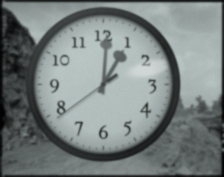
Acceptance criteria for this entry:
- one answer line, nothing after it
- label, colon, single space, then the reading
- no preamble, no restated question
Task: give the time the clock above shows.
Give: 1:00:39
